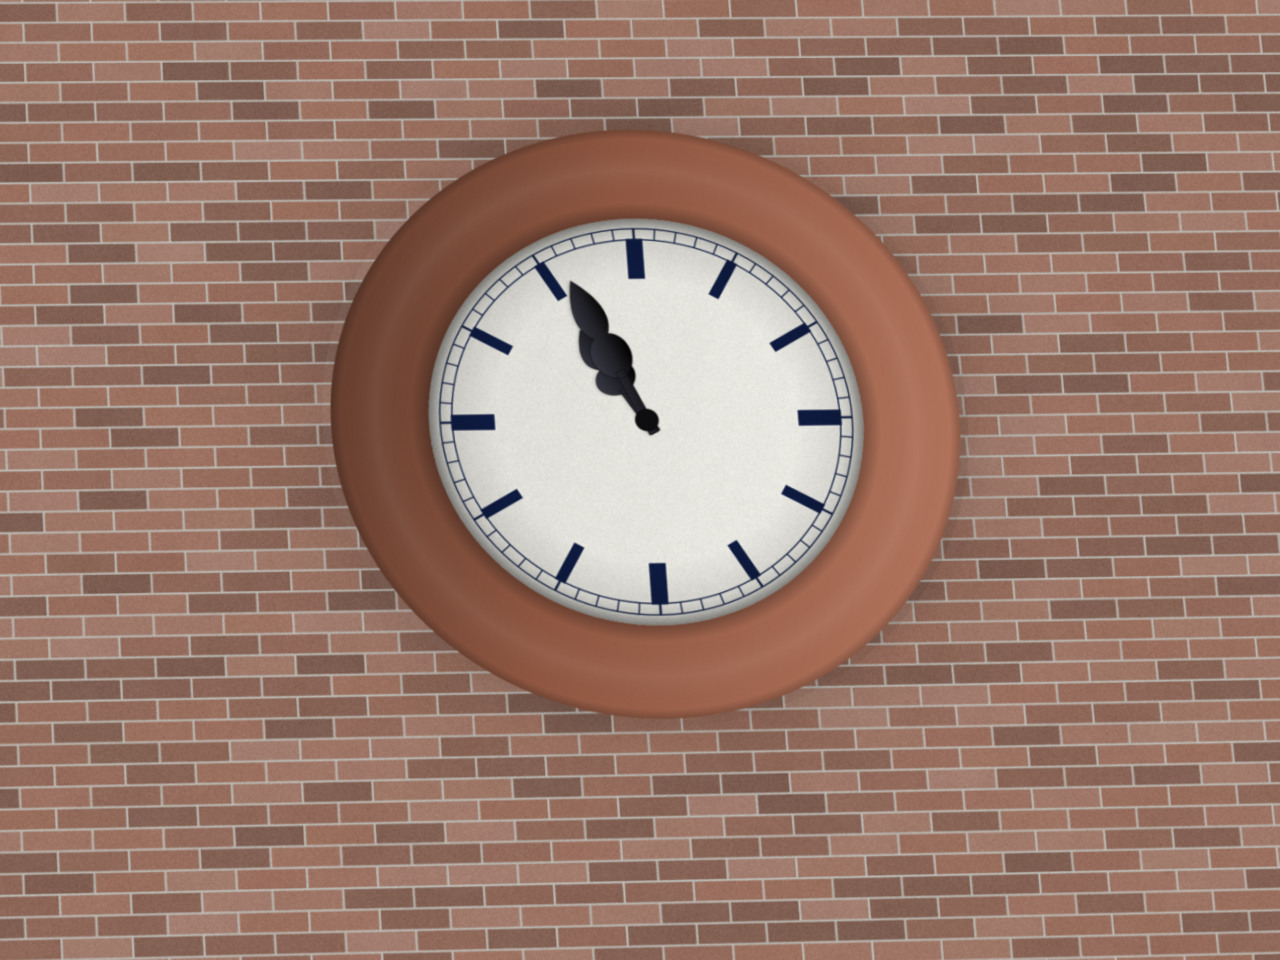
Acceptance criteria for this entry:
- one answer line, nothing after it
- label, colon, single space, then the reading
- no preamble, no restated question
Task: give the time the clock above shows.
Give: 10:56
